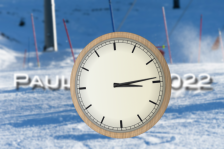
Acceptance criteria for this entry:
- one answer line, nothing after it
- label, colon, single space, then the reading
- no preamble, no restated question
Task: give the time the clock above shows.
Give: 3:14
